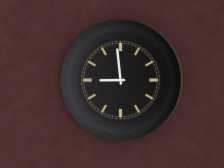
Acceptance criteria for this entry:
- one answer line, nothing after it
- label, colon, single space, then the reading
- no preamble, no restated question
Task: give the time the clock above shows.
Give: 8:59
